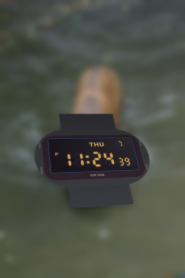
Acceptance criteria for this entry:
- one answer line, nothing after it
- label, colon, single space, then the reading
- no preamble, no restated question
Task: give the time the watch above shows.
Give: 11:24:39
